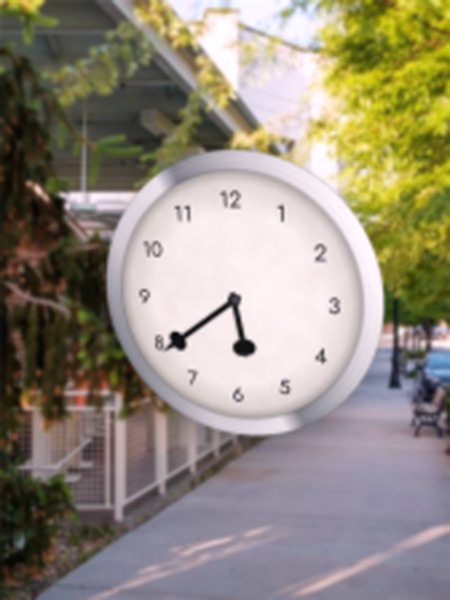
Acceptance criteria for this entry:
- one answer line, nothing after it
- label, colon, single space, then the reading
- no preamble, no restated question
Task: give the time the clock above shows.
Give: 5:39
